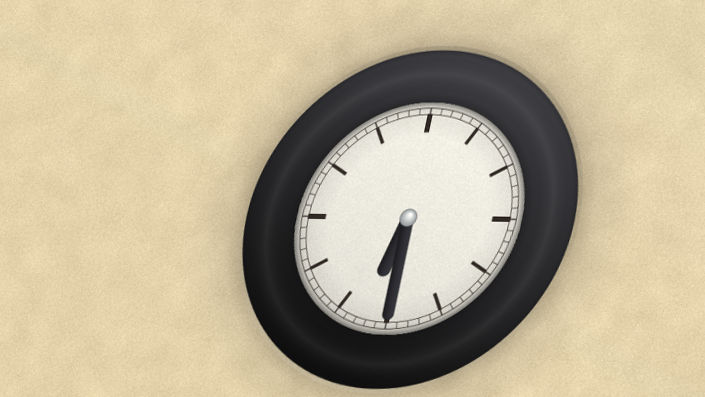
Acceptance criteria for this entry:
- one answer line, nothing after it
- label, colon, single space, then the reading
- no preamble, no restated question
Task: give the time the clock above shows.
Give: 6:30
